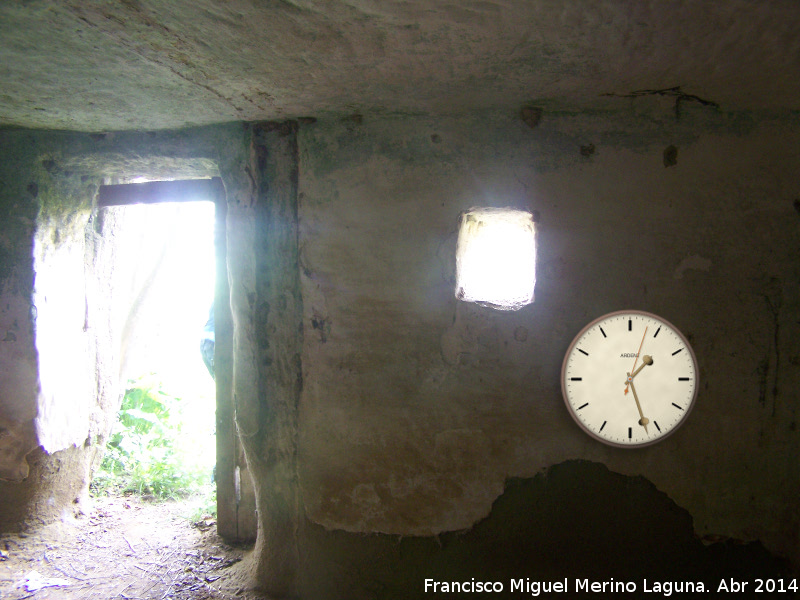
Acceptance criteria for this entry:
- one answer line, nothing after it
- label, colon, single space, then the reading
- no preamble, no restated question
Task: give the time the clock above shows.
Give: 1:27:03
